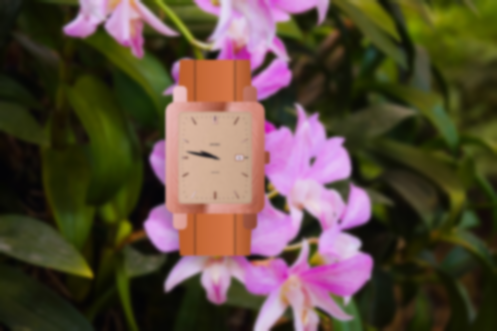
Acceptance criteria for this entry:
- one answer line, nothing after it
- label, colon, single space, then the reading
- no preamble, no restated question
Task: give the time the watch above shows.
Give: 9:47
